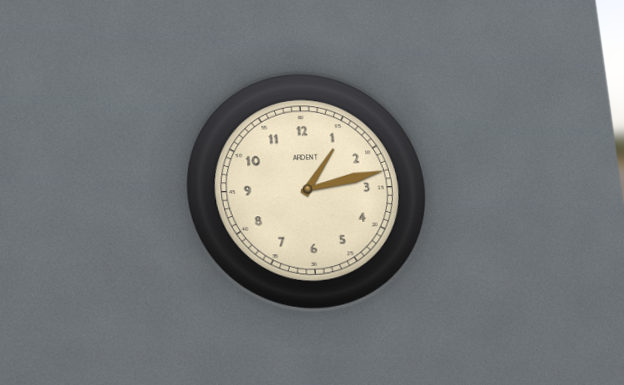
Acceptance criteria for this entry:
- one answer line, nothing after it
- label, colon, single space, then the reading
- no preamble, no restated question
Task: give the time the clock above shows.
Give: 1:13
